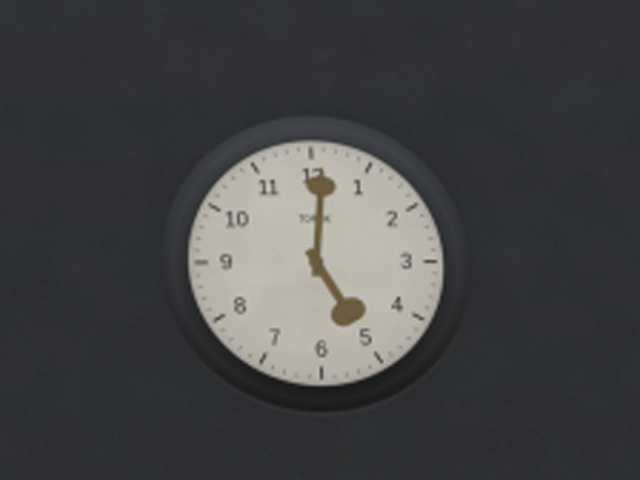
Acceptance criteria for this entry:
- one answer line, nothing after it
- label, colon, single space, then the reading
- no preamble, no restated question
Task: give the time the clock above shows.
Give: 5:01
